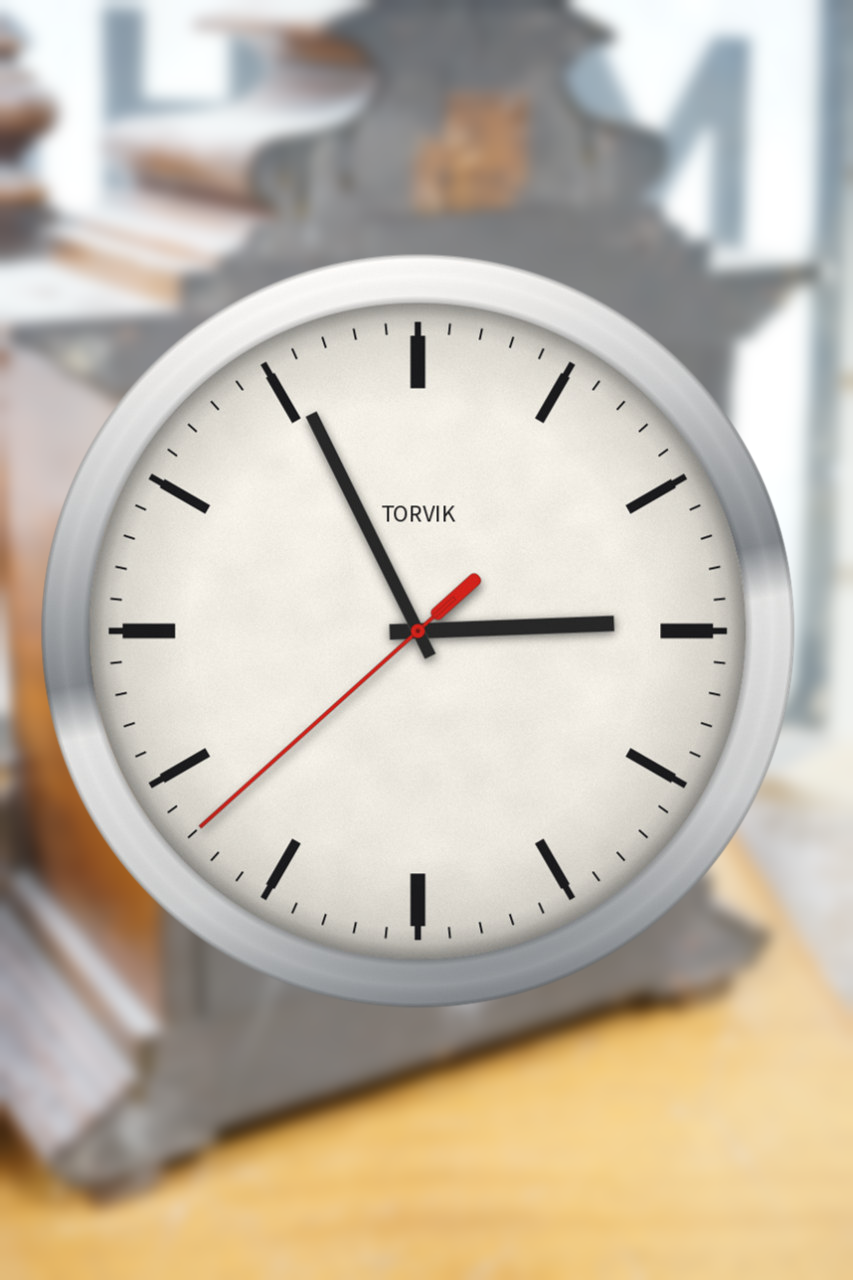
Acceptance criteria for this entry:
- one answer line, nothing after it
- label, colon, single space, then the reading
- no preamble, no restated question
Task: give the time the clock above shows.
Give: 2:55:38
